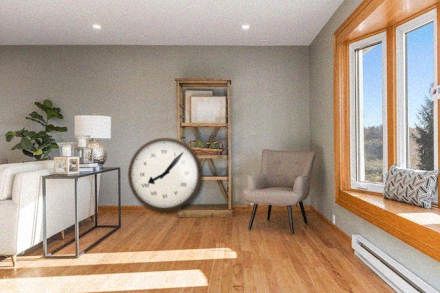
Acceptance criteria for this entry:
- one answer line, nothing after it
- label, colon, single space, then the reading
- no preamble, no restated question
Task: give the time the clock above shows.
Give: 8:07
